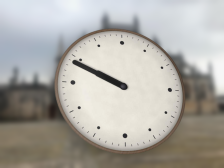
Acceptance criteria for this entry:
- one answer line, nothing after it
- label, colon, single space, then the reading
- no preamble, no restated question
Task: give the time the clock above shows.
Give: 9:49
